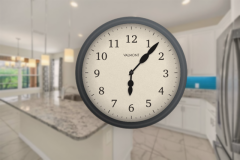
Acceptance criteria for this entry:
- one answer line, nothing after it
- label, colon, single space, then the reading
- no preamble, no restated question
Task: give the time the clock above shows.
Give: 6:07
